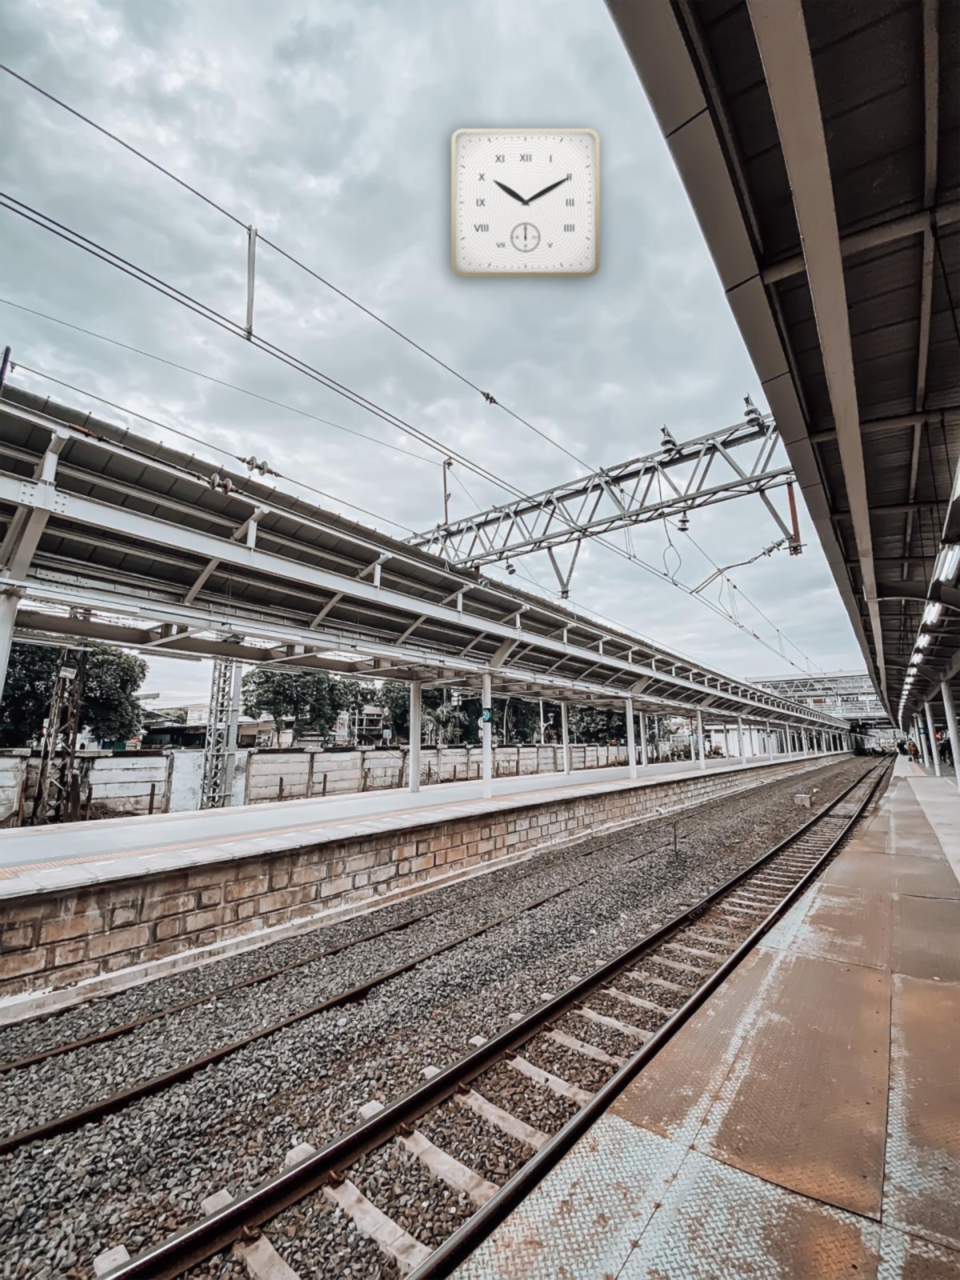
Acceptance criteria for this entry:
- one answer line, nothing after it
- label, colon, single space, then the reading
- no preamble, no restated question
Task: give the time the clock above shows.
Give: 10:10
